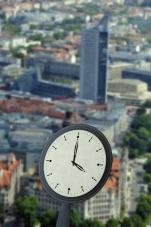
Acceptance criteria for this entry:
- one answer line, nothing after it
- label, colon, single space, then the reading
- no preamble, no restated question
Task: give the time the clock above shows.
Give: 4:00
